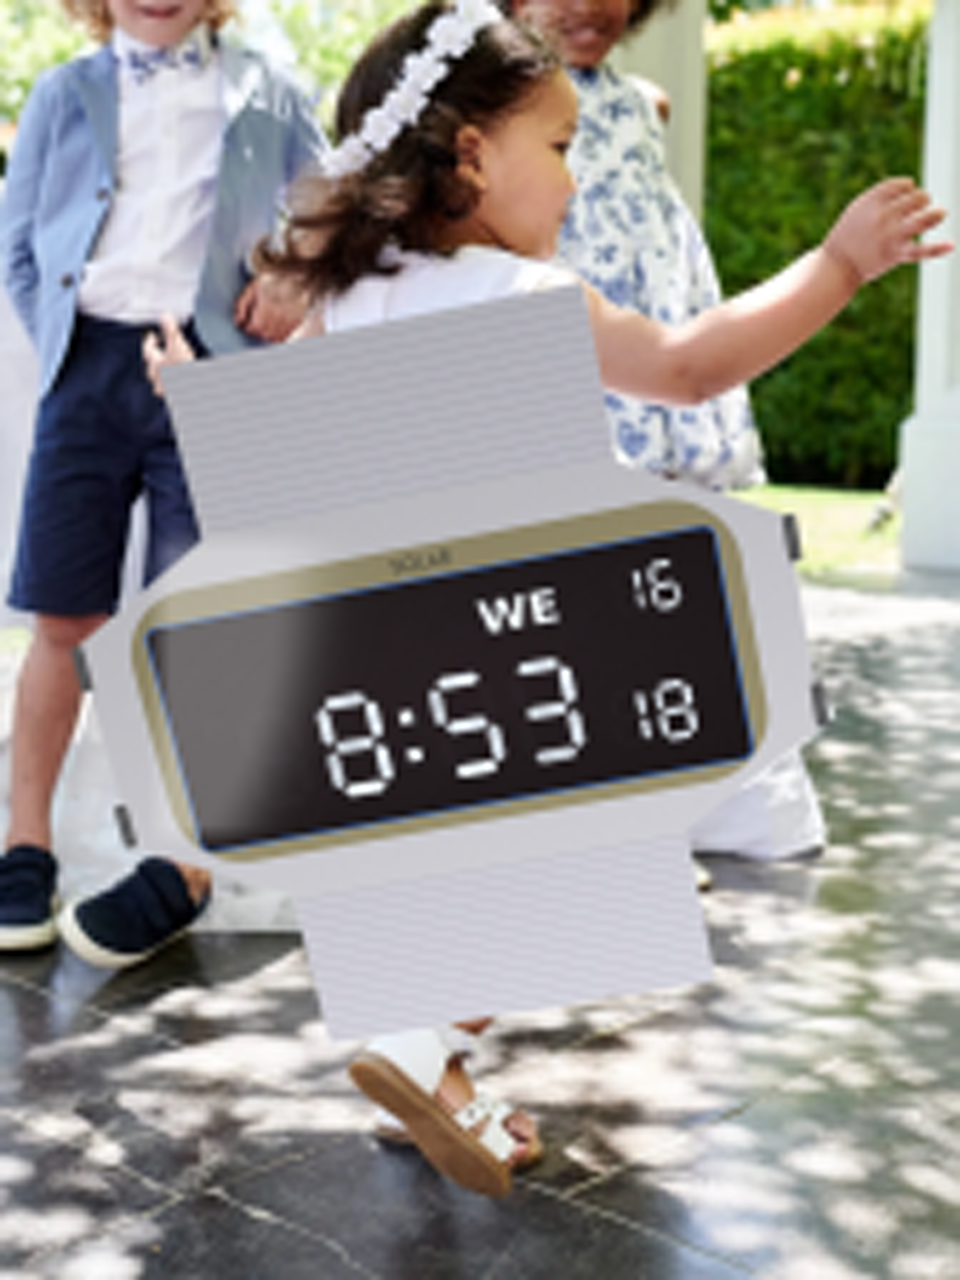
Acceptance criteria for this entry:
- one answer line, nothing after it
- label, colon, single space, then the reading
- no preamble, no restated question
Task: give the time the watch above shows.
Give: 8:53:18
